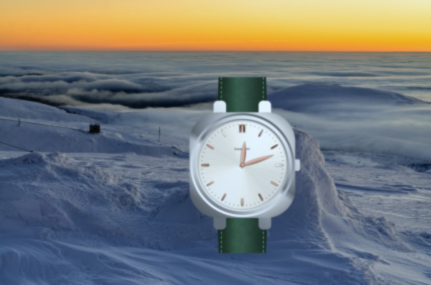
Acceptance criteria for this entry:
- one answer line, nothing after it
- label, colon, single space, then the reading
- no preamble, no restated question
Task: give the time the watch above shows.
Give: 12:12
